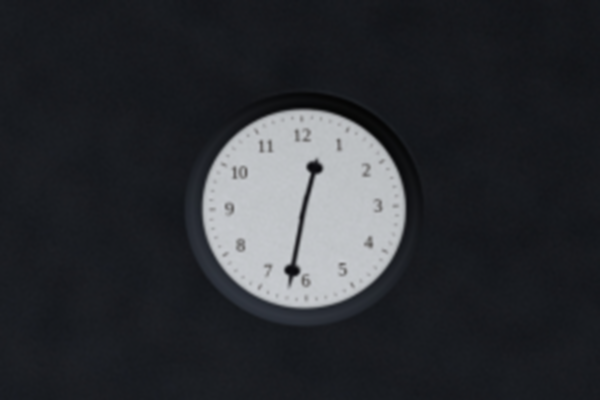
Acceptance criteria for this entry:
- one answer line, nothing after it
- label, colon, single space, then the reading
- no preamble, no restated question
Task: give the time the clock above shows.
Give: 12:32
